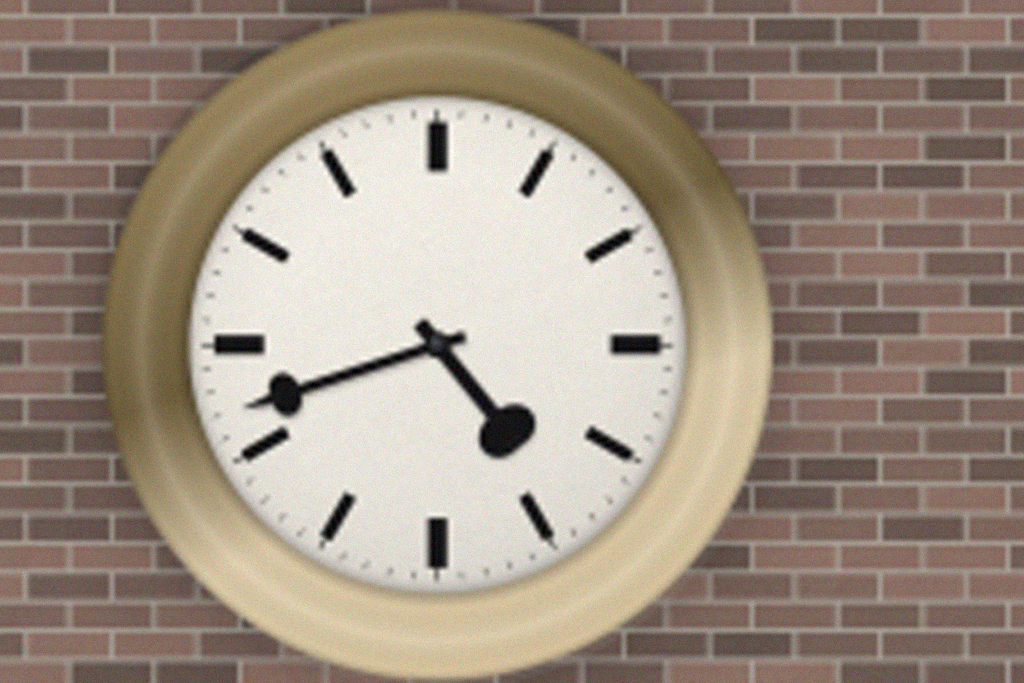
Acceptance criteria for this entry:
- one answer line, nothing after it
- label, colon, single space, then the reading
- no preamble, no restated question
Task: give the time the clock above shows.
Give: 4:42
